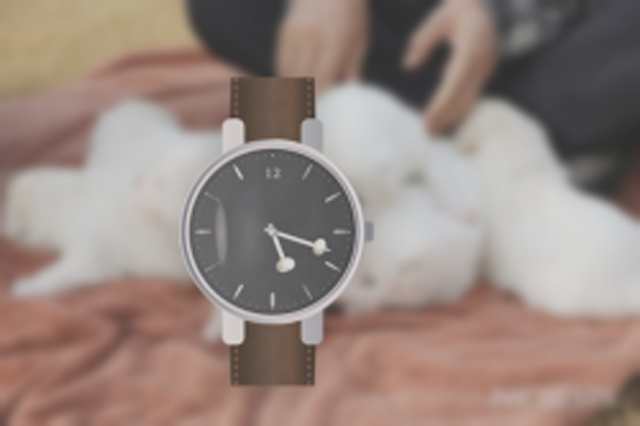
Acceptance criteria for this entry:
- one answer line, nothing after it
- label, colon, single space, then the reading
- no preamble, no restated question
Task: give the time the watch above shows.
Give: 5:18
